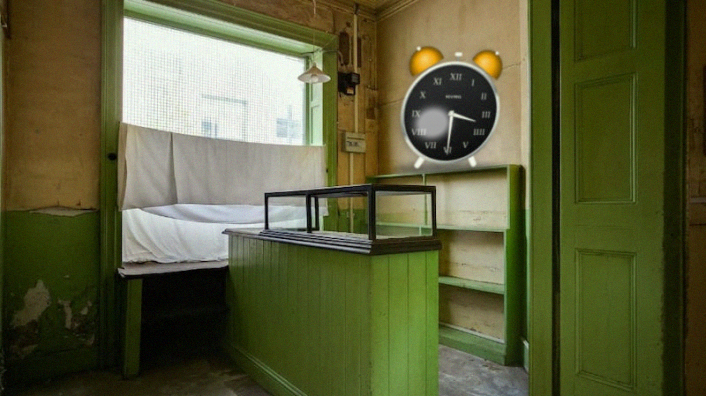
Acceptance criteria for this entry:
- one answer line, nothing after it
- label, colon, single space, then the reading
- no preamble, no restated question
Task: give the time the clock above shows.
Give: 3:30
